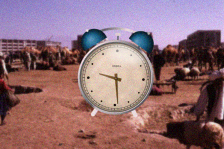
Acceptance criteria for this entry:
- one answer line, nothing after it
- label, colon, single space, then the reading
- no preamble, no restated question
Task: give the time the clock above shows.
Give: 9:29
